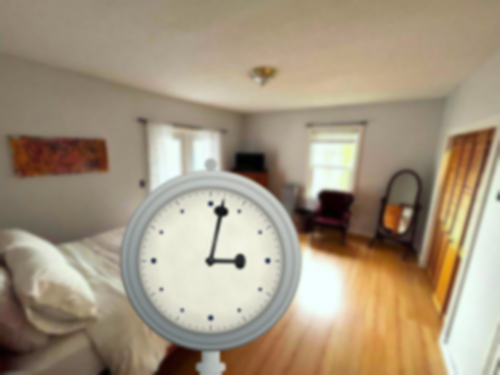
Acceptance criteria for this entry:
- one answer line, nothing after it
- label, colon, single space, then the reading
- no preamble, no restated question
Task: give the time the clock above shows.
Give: 3:02
